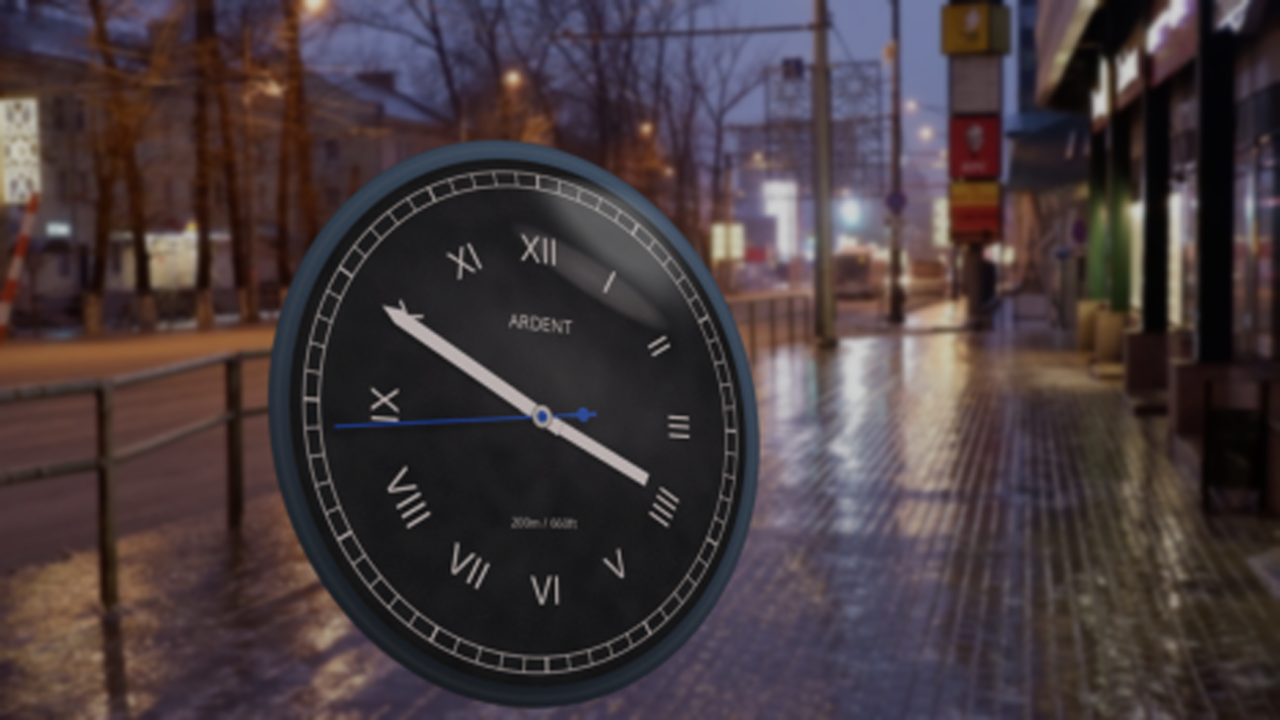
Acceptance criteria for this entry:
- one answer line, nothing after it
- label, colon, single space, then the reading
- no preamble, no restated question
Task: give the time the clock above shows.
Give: 3:49:44
